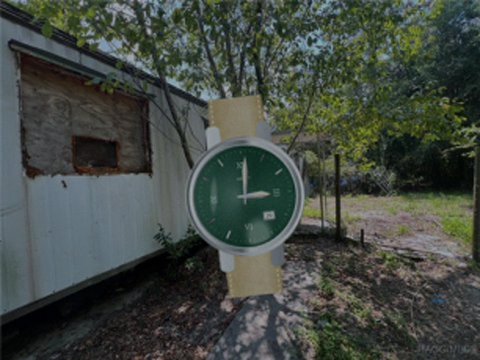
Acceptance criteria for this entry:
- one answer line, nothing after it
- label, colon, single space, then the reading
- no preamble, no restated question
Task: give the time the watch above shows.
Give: 3:01
